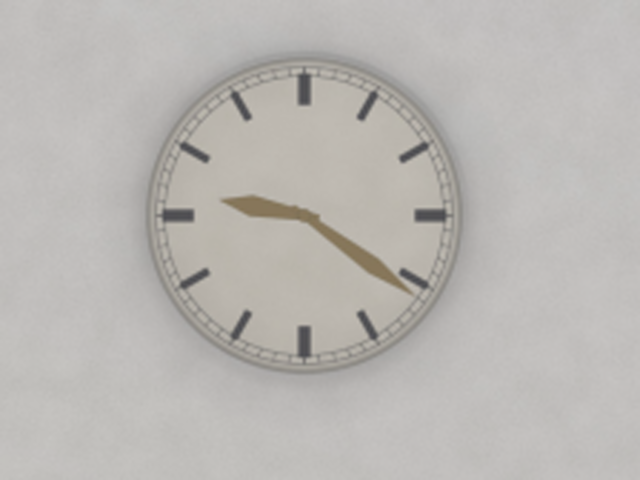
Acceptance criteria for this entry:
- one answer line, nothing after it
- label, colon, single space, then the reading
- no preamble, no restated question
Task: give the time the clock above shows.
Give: 9:21
